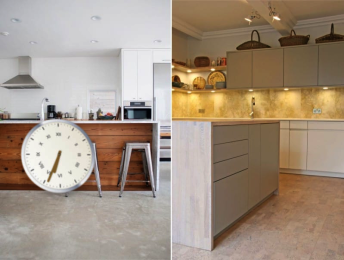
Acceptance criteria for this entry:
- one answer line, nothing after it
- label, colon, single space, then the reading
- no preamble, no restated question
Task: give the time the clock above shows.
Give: 6:34
